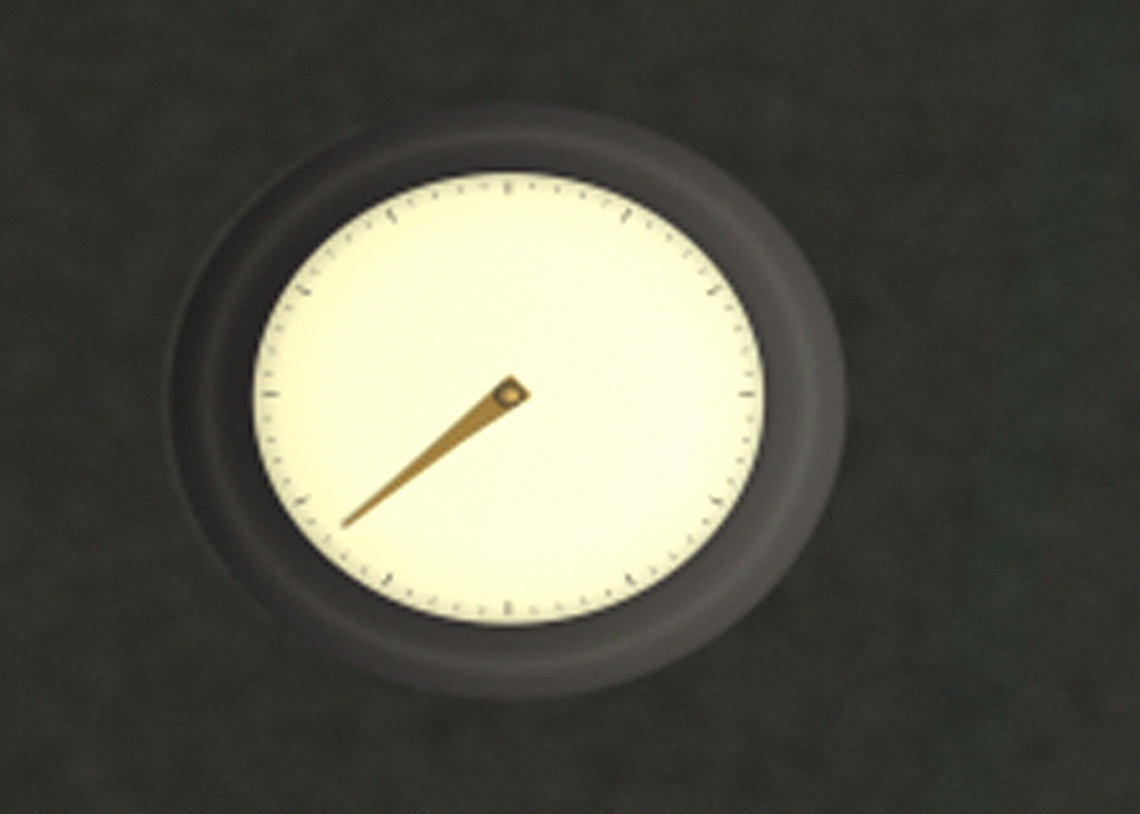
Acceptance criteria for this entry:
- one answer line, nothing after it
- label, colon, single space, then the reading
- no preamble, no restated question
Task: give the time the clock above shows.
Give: 7:38
